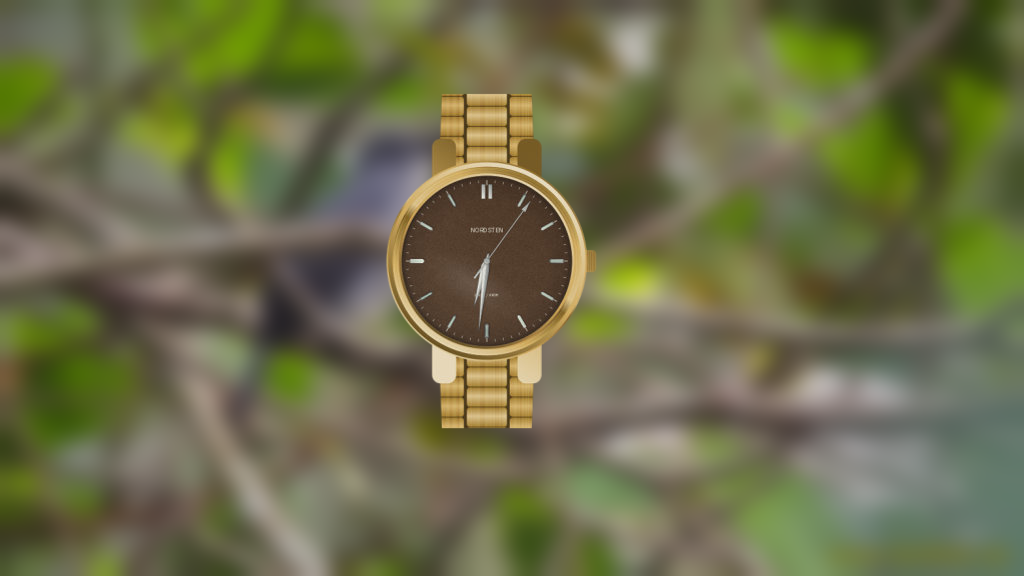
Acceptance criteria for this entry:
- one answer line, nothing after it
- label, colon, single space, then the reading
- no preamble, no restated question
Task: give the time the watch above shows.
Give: 6:31:06
